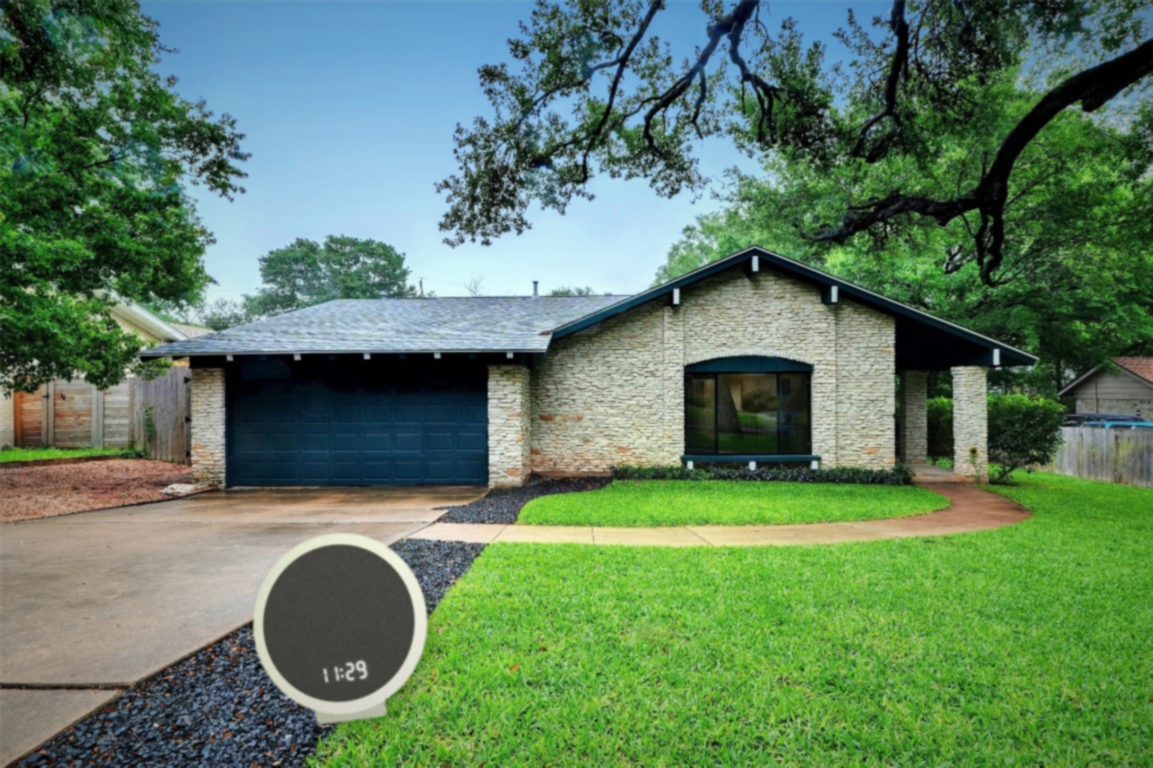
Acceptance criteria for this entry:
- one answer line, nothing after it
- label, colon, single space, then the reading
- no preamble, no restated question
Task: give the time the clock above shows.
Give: 11:29
